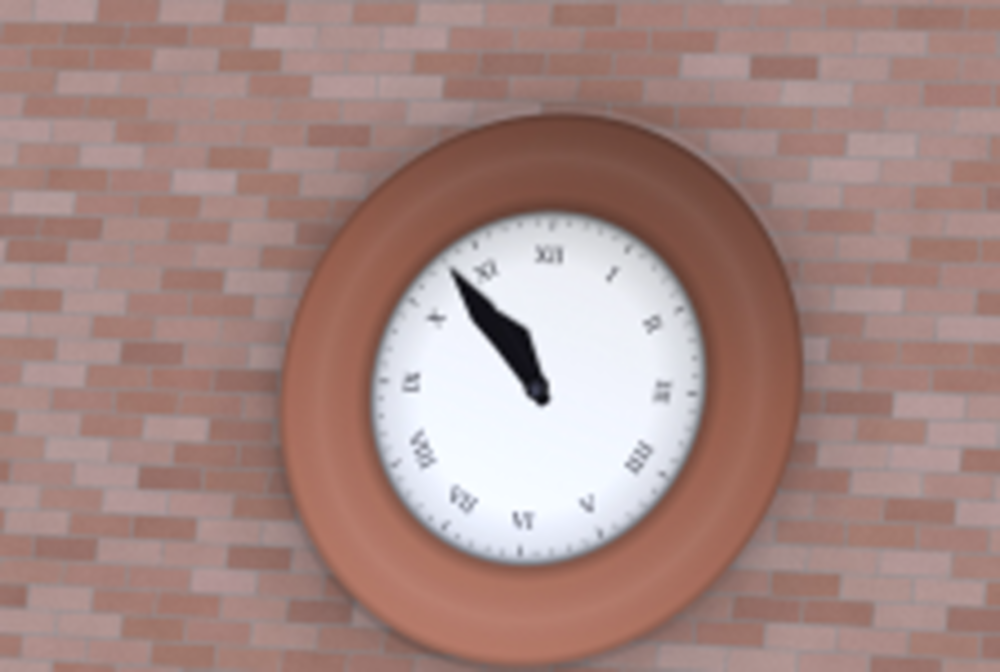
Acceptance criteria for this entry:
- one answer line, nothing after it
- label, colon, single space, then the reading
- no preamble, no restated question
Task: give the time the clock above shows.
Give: 10:53
